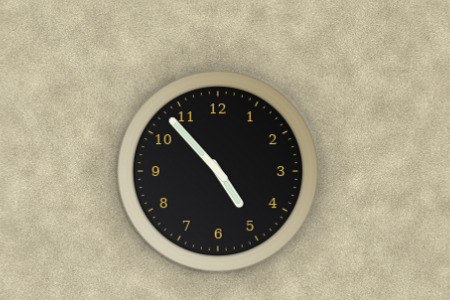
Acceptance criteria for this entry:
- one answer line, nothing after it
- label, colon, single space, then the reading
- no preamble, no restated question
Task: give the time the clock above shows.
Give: 4:53
